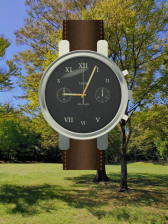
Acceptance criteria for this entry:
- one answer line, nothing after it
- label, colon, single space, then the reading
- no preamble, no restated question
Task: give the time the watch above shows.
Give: 9:04
